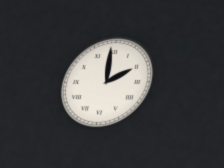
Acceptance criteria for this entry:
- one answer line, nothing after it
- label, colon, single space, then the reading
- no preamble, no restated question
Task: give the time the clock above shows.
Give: 1:59
